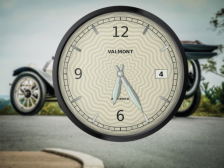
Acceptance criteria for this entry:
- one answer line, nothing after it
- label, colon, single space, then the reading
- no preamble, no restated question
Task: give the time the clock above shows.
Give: 6:25
